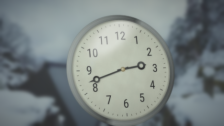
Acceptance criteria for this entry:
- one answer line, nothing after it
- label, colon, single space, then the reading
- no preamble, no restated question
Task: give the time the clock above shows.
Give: 2:42
